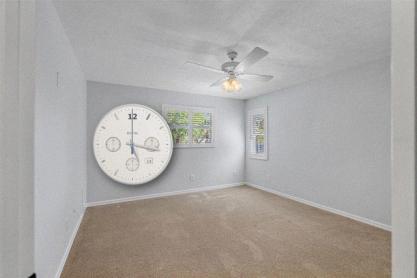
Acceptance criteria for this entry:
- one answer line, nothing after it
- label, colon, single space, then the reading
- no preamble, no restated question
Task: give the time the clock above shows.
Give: 5:17
